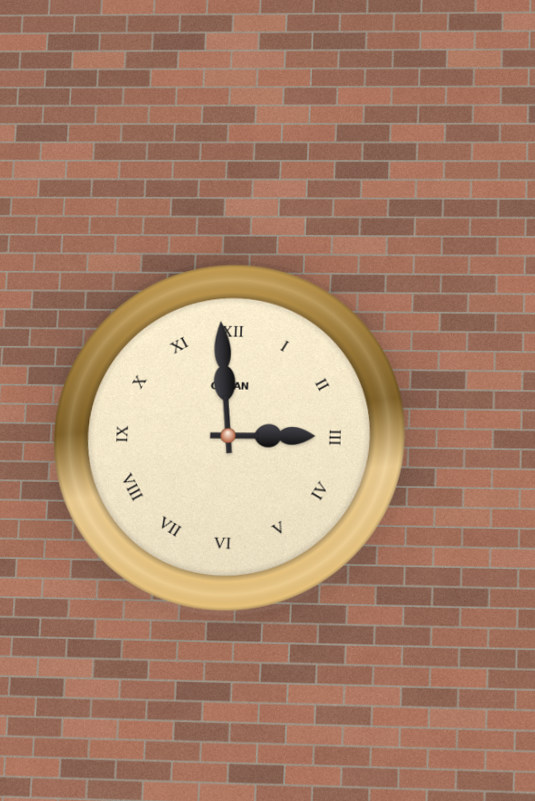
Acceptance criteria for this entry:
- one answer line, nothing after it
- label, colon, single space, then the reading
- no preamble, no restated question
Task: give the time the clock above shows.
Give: 2:59
